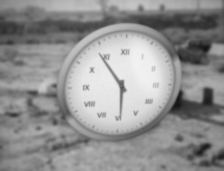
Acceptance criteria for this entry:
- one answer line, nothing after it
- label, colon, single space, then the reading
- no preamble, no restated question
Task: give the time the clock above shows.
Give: 5:54
